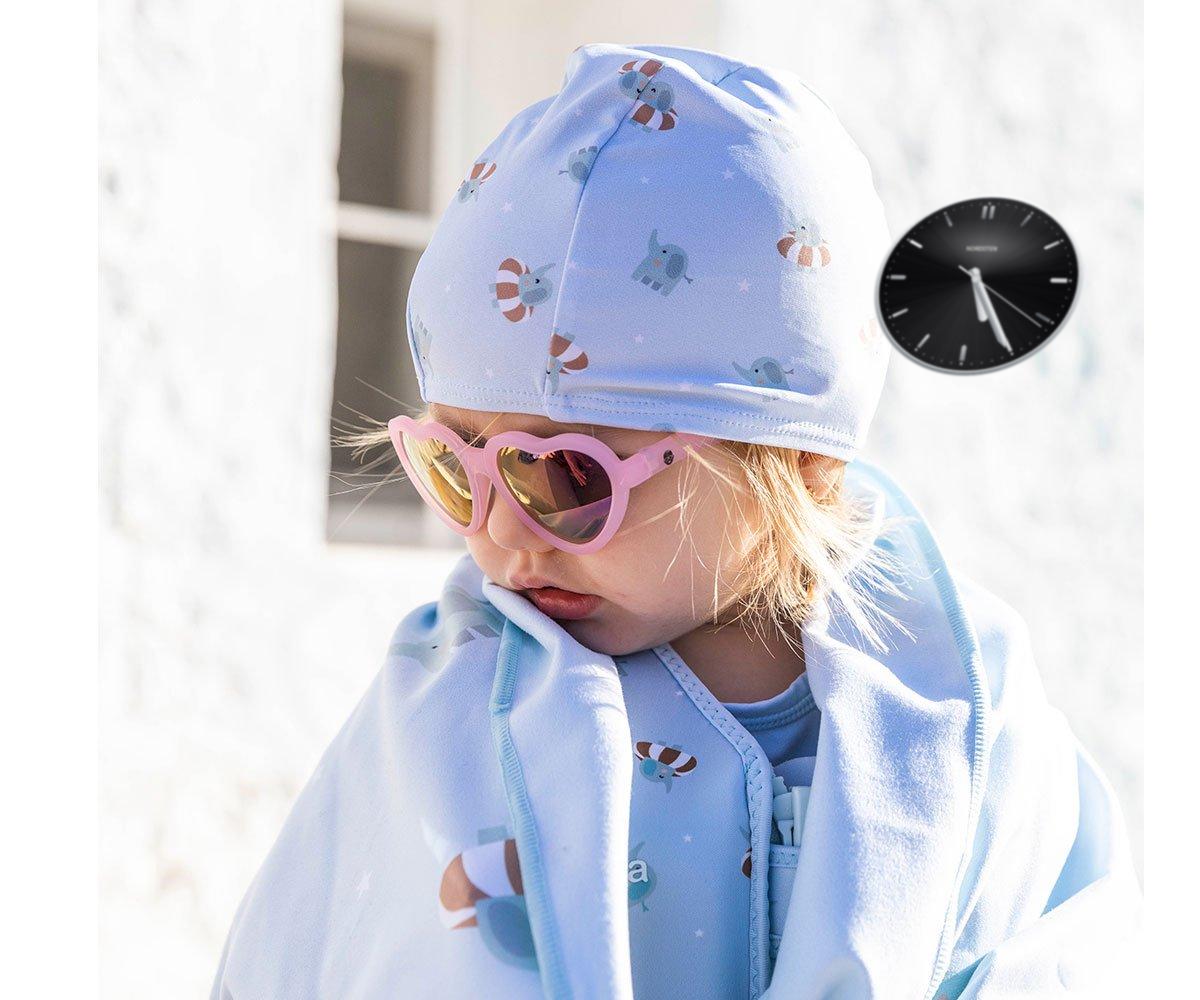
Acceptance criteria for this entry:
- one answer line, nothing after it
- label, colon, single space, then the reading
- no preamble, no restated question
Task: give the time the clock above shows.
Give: 5:25:21
